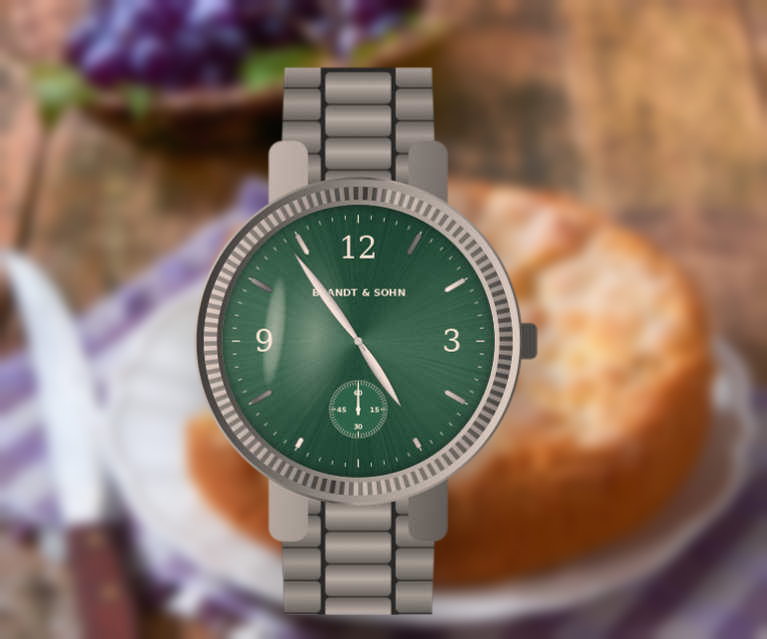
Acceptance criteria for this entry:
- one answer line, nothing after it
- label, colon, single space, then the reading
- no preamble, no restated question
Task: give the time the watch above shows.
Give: 4:54
